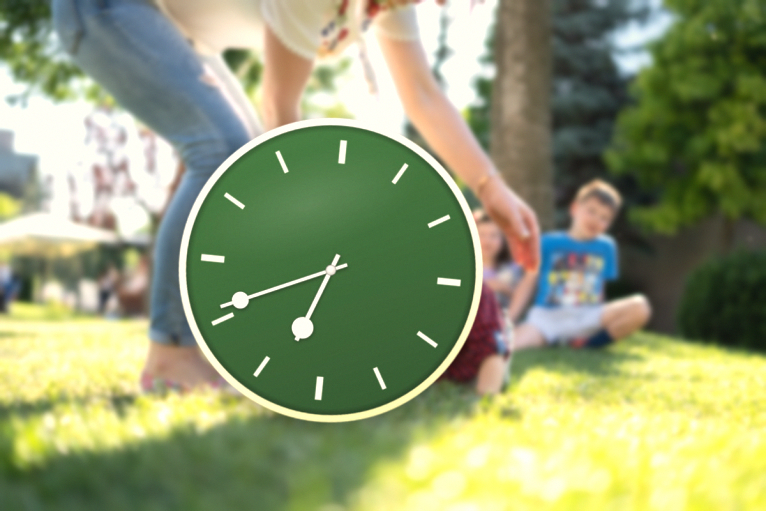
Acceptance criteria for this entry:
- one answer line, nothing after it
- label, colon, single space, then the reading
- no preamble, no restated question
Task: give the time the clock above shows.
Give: 6:41
